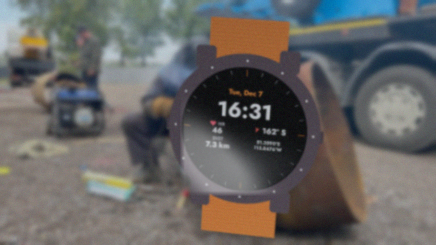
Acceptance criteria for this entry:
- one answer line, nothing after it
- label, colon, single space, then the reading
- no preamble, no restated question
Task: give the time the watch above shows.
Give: 16:31
